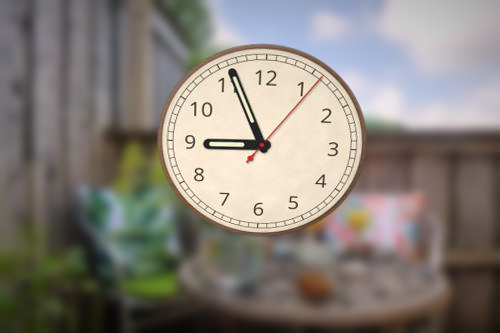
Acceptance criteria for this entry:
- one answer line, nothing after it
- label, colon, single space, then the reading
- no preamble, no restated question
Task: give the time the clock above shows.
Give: 8:56:06
